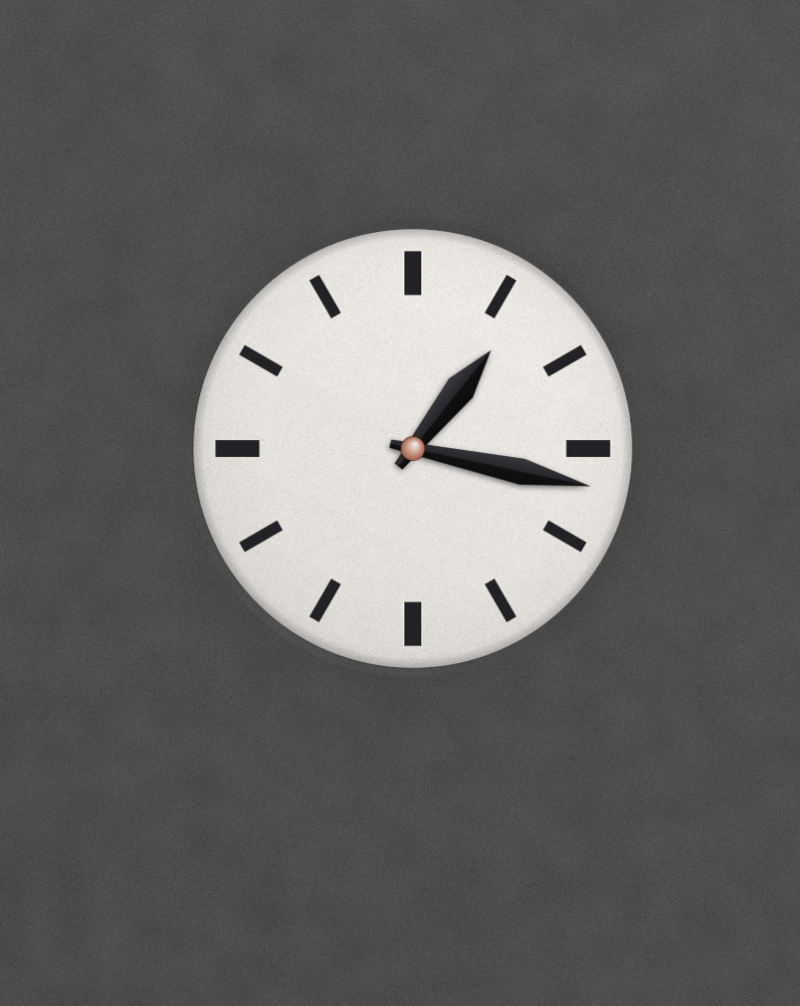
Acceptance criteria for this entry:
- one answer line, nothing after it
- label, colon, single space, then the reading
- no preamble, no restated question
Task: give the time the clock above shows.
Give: 1:17
